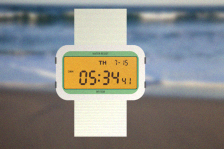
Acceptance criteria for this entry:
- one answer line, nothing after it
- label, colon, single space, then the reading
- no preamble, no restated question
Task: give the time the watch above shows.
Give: 5:34:41
